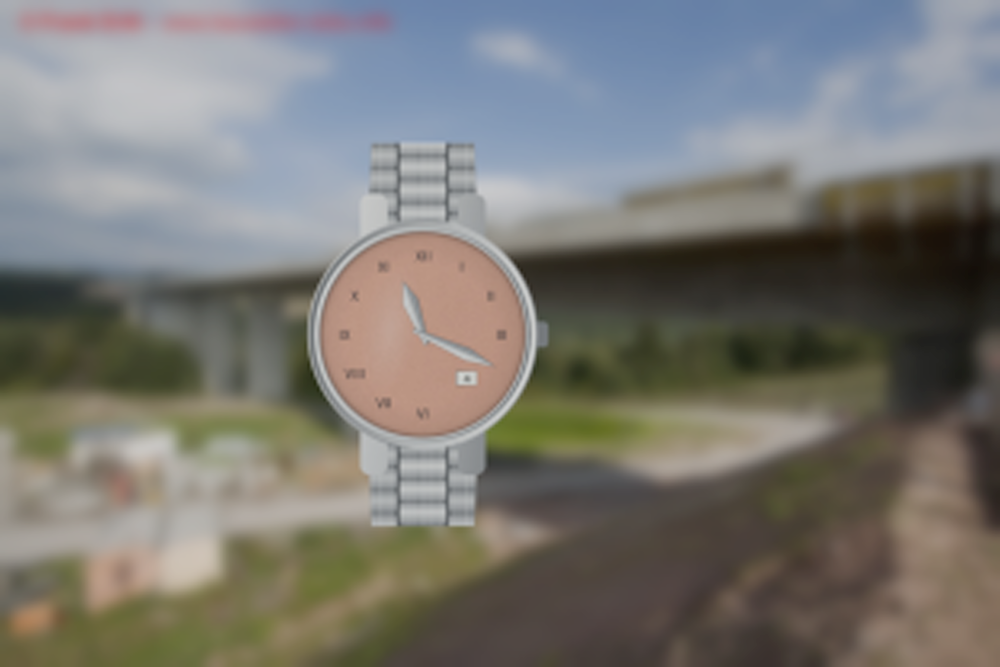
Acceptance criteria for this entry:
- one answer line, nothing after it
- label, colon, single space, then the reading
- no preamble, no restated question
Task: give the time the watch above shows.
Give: 11:19
